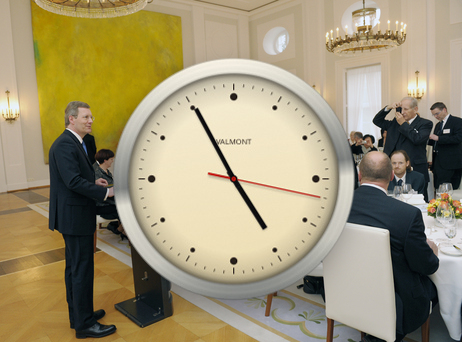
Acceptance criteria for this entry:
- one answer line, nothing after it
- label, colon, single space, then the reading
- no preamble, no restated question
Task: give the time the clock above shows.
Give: 4:55:17
